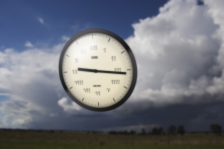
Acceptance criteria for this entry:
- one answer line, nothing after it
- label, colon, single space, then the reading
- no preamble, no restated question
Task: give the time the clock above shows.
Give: 9:16
